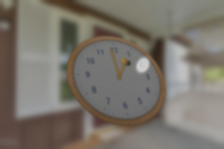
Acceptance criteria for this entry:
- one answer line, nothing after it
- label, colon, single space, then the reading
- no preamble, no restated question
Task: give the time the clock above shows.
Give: 12:59
